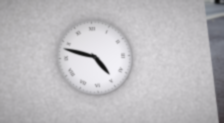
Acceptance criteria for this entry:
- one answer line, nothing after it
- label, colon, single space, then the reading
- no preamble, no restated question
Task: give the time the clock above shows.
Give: 4:48
